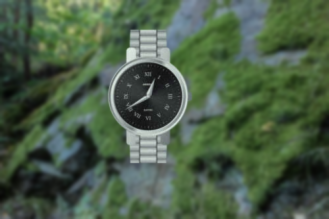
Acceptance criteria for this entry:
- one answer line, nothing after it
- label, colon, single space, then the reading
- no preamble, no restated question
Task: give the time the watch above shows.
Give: 12:40
